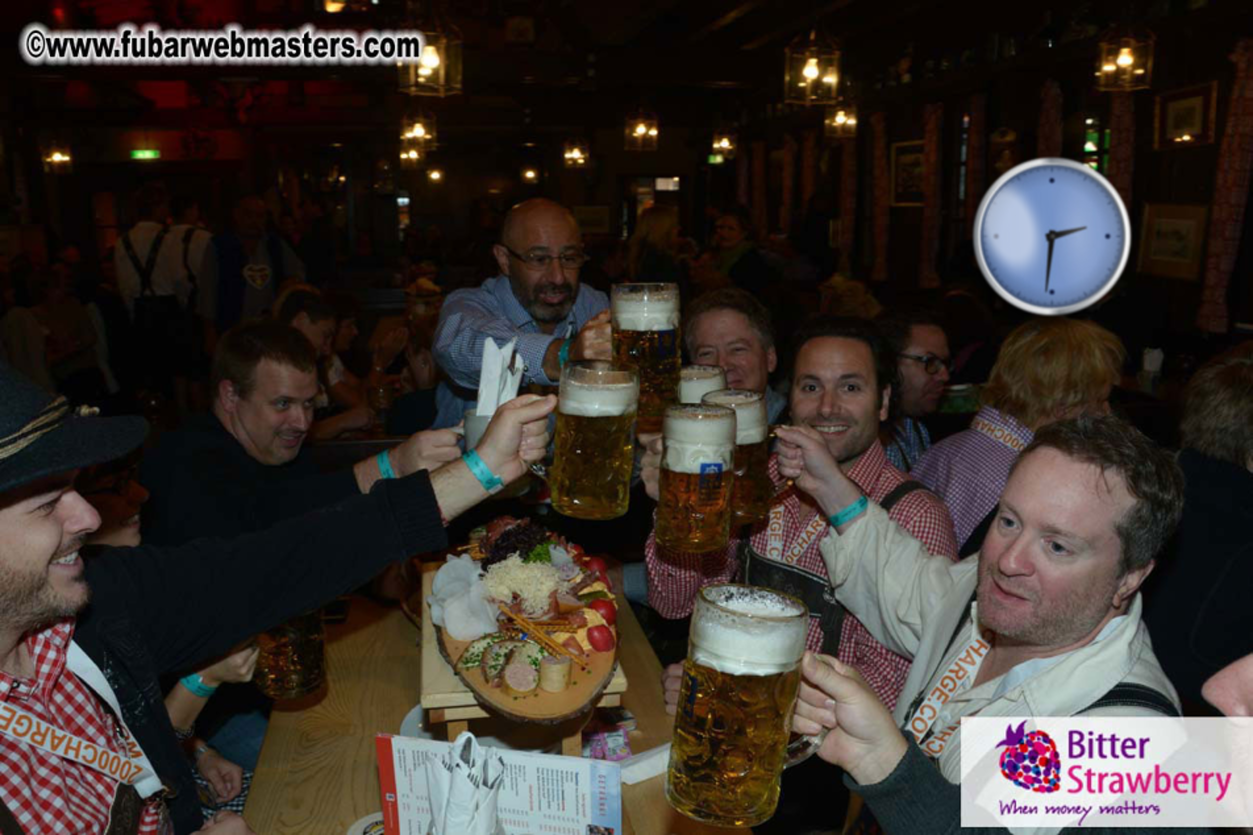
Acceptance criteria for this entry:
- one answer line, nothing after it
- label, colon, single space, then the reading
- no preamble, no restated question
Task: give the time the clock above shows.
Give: 2:31
